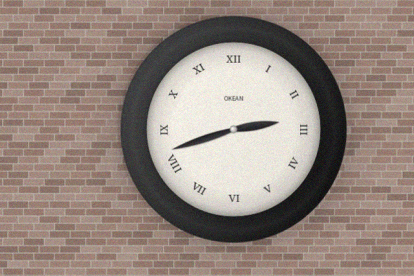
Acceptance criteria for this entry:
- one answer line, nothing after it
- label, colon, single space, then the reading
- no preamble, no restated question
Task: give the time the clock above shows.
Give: 2:42
